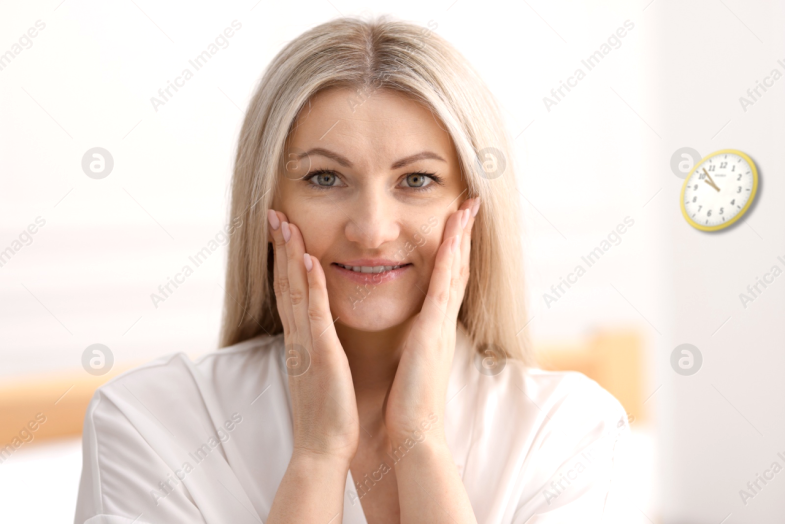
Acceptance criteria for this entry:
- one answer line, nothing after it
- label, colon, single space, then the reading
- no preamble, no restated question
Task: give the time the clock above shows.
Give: 9:52
